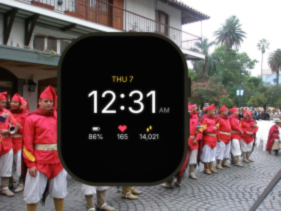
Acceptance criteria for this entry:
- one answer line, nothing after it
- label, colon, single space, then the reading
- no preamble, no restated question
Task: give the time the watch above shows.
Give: 12:31
